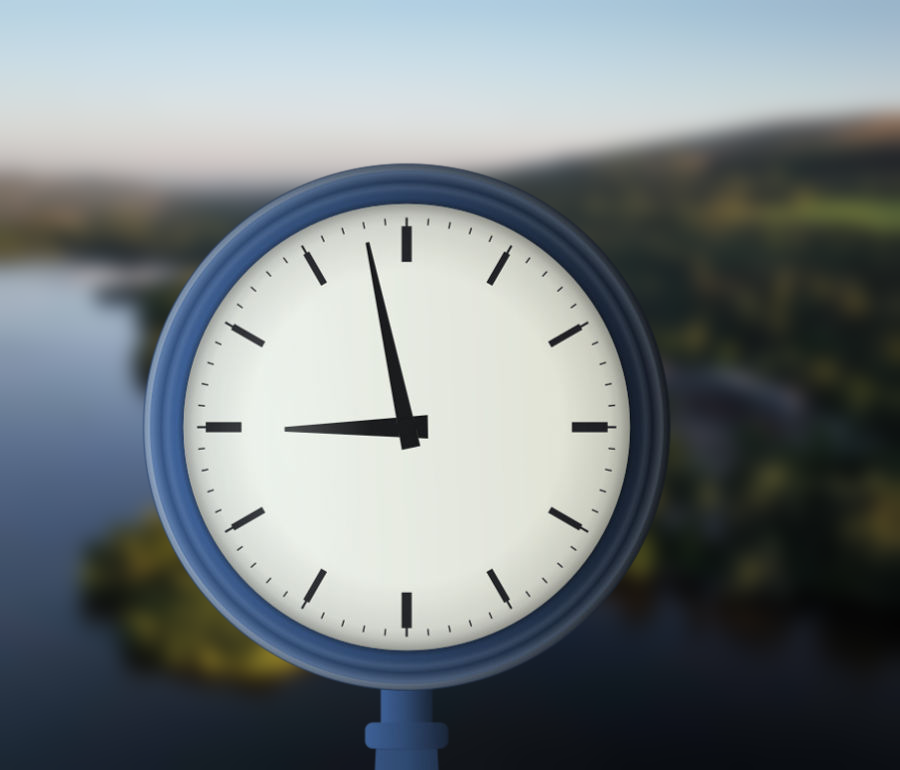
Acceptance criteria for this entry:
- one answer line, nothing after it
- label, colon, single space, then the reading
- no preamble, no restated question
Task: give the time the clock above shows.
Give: 8:58
